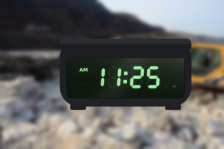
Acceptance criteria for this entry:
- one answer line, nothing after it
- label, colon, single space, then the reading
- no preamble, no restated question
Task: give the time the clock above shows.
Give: 11:25
